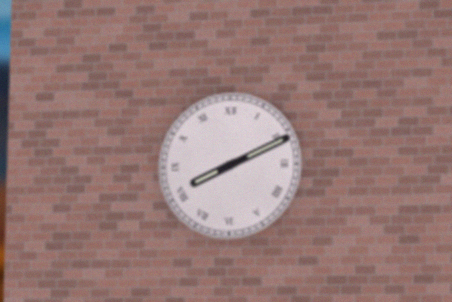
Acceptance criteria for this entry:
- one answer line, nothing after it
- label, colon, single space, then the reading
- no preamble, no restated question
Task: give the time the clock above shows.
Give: 8:11
